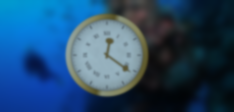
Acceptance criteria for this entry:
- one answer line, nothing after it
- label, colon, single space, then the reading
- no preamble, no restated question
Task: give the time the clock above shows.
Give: 12:21
